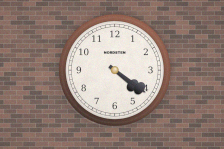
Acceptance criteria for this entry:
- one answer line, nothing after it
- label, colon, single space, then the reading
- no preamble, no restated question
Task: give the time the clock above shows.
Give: 4:21
